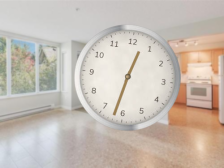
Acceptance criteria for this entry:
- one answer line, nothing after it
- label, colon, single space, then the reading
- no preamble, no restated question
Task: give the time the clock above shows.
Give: 12:32
